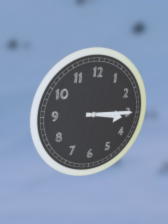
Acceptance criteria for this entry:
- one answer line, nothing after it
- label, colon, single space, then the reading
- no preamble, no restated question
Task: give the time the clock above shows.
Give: 3:15
